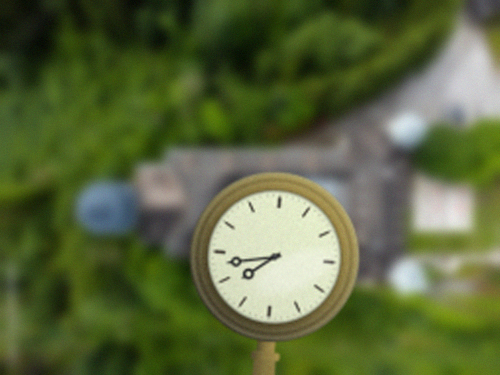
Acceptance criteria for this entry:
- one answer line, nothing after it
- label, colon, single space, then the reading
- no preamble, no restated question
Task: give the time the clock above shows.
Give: 7:43
